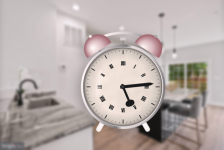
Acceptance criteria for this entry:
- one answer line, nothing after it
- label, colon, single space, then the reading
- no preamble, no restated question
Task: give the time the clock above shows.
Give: 5:14
